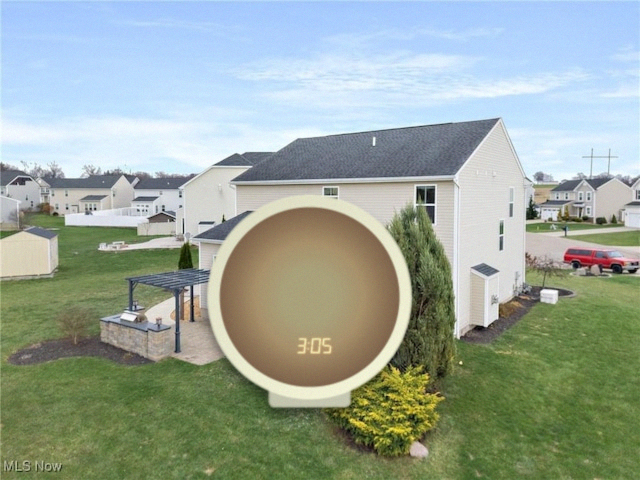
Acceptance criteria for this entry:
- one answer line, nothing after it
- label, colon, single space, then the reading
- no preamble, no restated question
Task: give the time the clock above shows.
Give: 3:05
